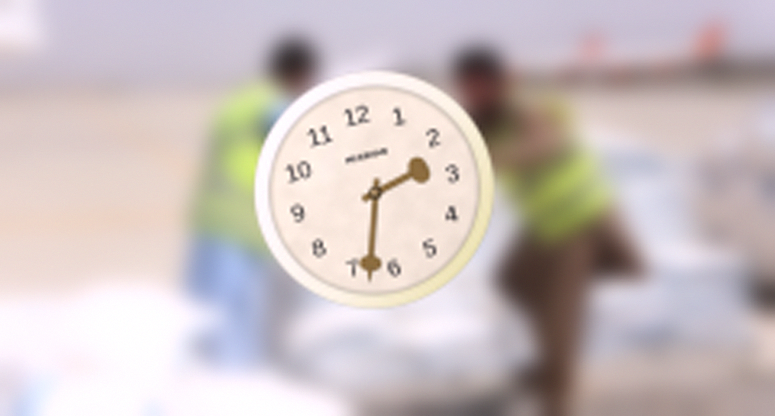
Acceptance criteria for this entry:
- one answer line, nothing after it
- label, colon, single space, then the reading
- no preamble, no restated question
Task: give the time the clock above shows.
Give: 2:33
